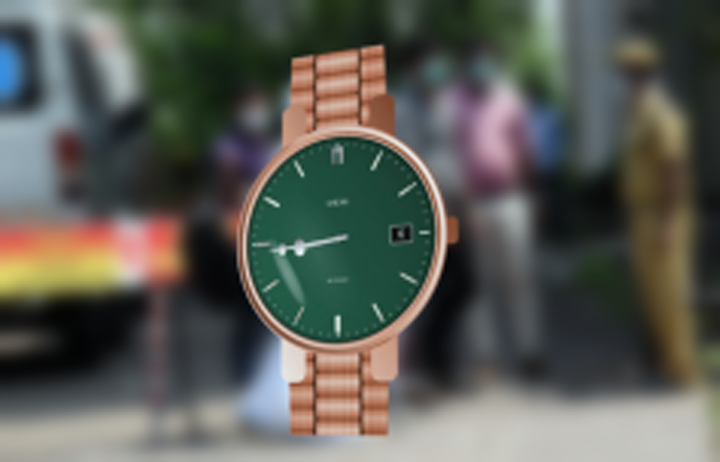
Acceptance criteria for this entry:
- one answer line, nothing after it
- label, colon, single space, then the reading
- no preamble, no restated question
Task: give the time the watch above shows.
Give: 8:44
